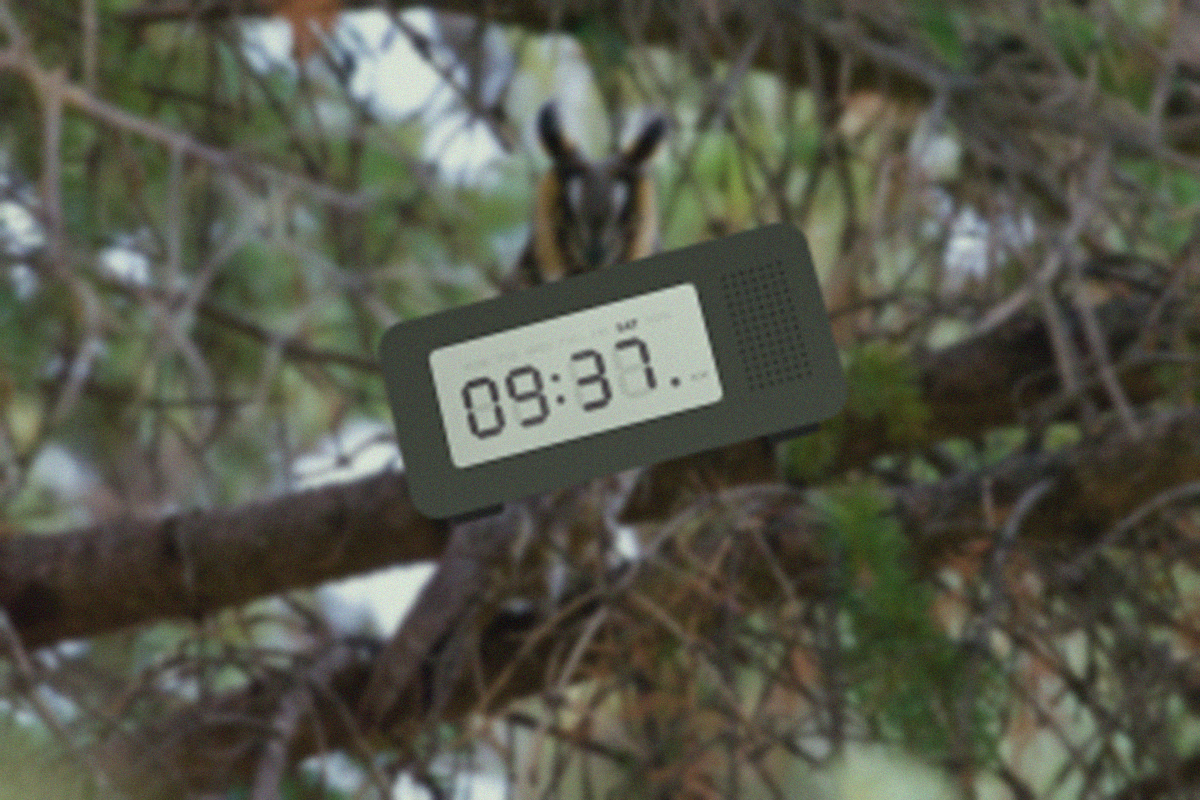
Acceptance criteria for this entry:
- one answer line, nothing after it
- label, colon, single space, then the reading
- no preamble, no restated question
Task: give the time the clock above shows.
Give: 9:37
